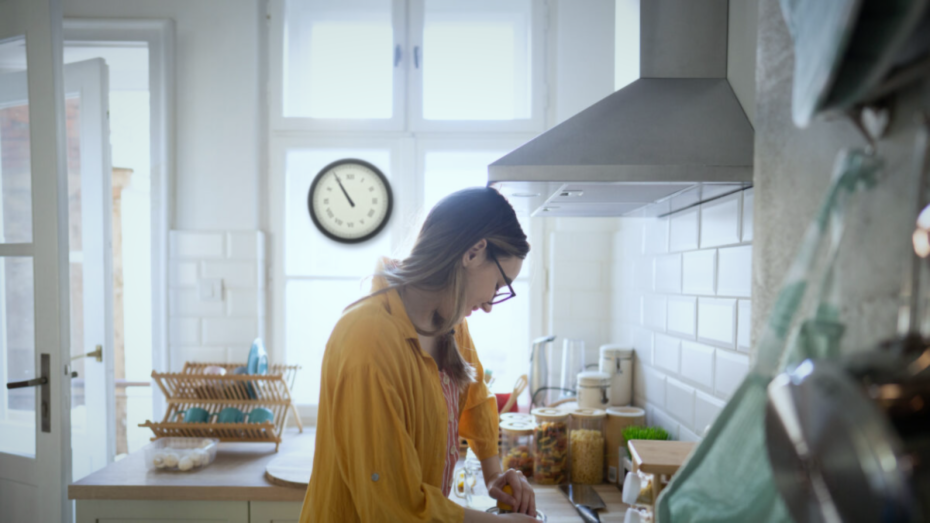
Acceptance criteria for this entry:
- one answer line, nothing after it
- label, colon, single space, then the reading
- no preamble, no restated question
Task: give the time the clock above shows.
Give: 10:55
